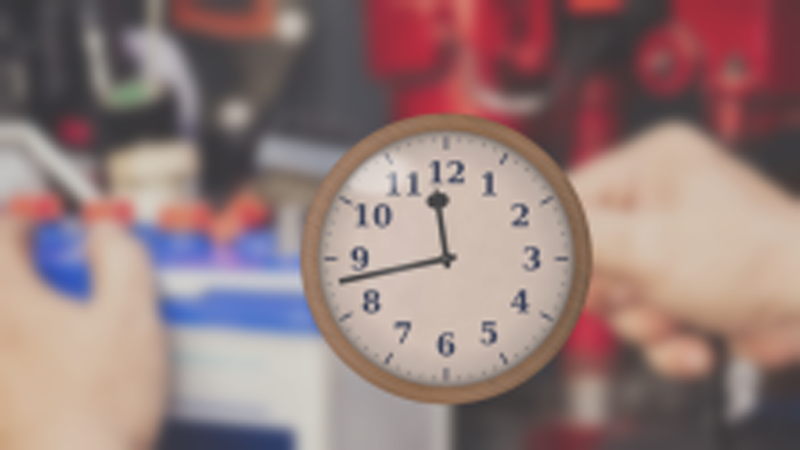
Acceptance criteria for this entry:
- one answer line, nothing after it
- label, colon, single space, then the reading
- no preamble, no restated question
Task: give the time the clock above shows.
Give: 11:43
